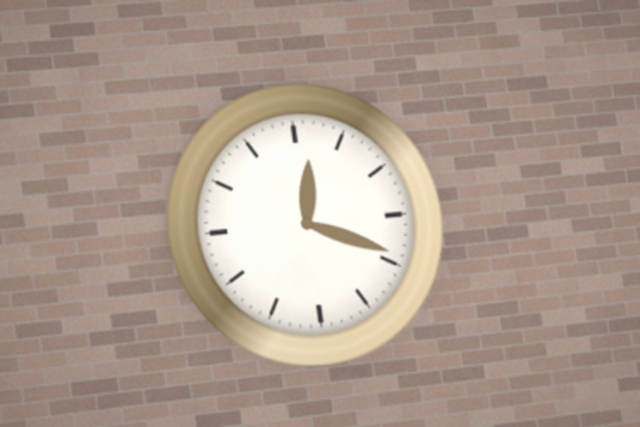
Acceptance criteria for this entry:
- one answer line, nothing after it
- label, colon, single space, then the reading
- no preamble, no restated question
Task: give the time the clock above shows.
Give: 12:19
